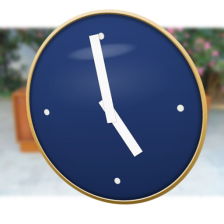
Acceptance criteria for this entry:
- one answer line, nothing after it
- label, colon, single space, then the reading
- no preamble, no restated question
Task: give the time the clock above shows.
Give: 4:59
